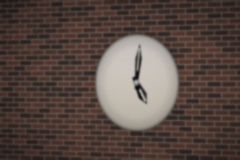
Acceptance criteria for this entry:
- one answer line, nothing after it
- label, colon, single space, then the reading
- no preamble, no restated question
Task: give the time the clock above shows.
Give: 5:01
